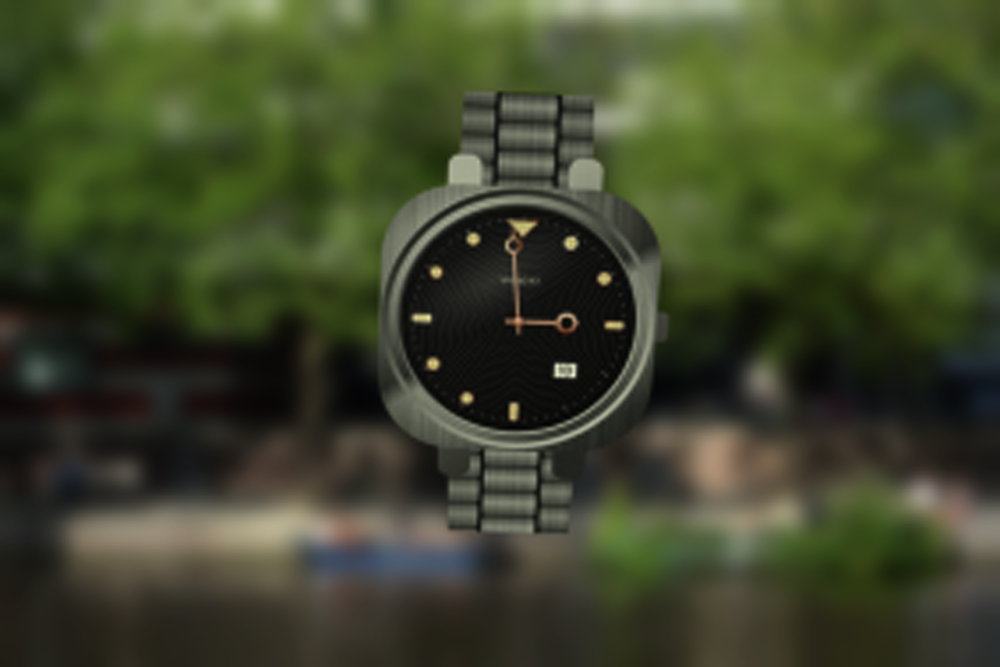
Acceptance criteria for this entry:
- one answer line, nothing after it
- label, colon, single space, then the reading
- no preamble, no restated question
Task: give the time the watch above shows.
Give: 2:59
